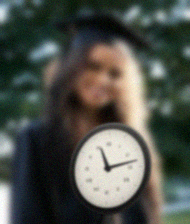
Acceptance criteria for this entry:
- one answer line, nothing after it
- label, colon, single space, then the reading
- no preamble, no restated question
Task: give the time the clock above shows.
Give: 11:13
